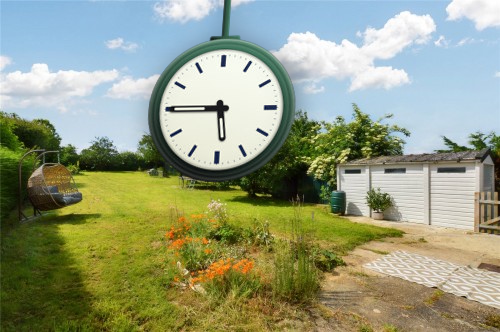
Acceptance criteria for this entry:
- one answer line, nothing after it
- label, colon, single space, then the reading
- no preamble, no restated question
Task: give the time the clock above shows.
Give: 5:45
